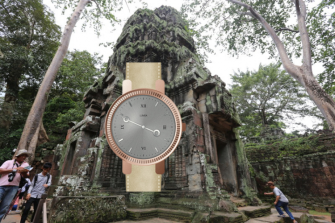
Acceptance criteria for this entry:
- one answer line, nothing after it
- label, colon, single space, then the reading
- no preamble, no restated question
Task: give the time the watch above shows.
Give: 3:49
